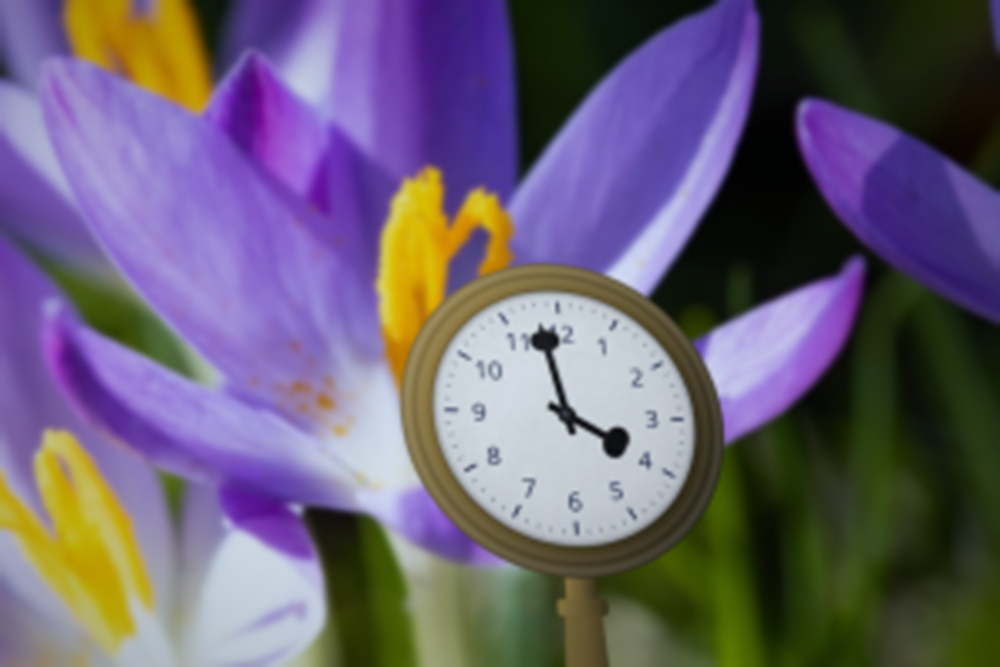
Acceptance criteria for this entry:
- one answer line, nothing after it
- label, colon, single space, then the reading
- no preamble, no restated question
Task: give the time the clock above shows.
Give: 3:58
